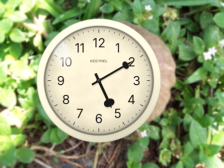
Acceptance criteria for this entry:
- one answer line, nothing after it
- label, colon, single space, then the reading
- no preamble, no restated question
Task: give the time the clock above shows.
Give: 5:10
